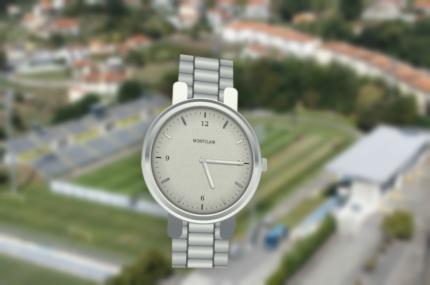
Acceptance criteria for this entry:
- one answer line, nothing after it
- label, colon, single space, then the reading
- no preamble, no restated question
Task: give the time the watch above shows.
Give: 5:15
